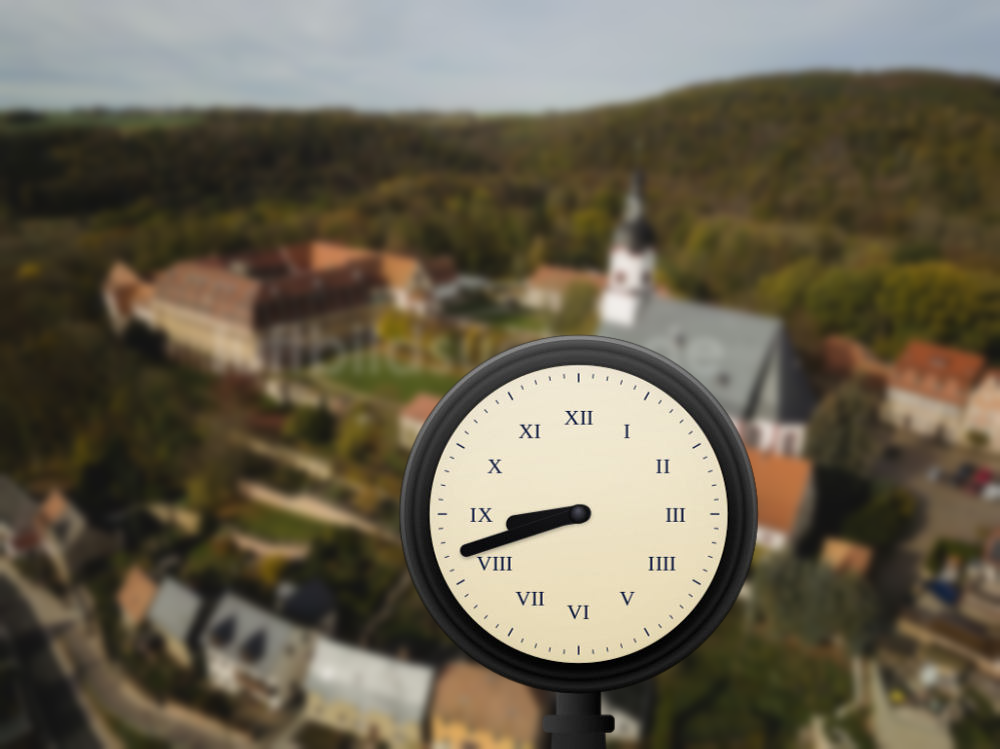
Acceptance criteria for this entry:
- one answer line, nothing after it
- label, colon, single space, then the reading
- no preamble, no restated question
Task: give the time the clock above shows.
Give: 8:42
